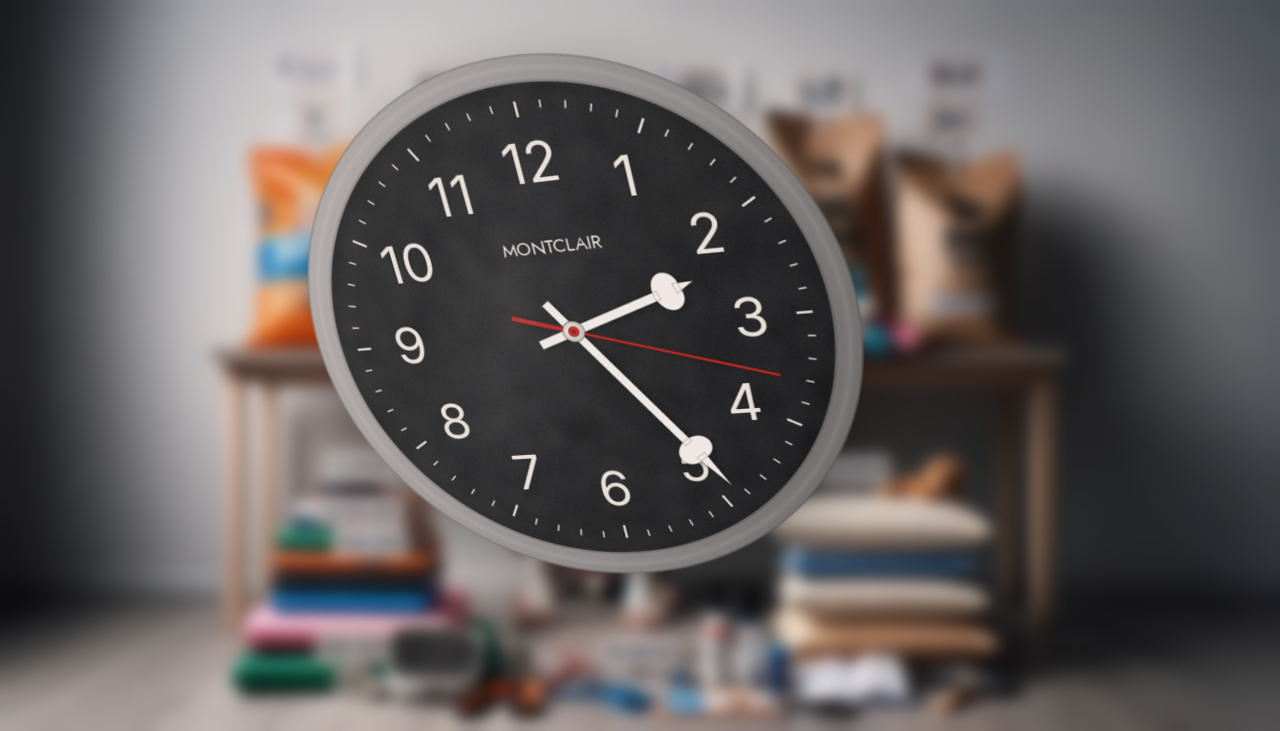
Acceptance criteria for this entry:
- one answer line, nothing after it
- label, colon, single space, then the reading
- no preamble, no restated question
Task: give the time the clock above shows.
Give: 2:24:18
